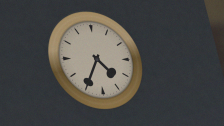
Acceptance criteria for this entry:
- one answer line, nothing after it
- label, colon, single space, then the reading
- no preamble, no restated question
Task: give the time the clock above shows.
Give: 4:35
